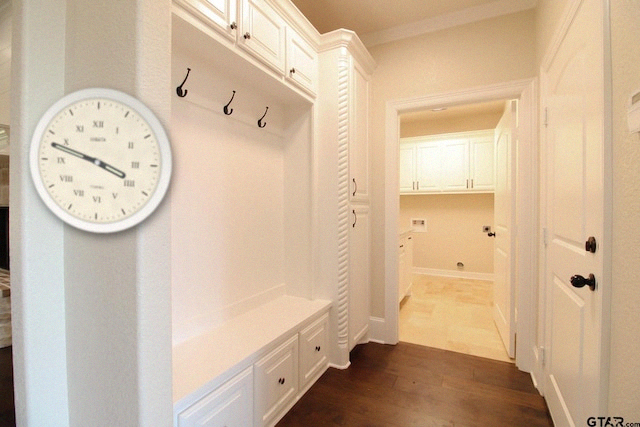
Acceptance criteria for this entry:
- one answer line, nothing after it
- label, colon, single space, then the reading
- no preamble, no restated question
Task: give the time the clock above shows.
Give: 3:48
